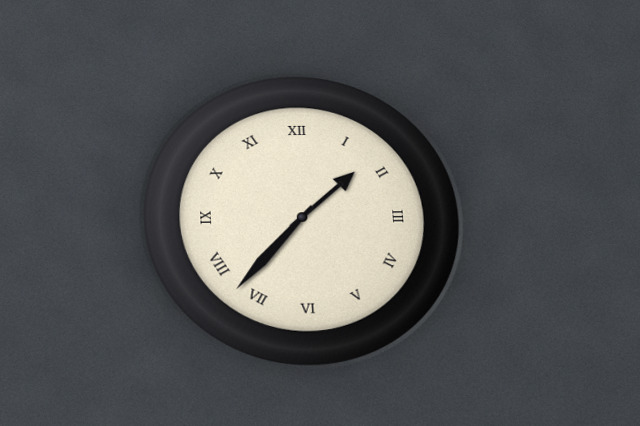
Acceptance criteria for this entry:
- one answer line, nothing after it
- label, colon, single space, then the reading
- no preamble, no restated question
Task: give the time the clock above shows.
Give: 1:37
